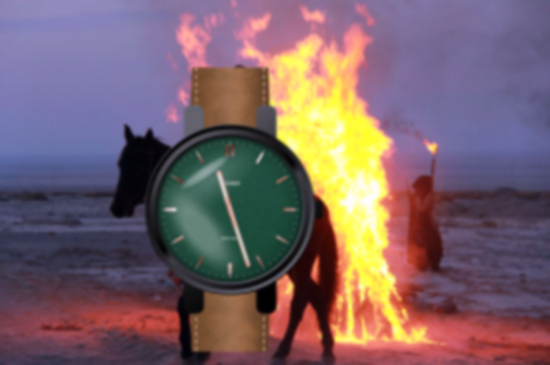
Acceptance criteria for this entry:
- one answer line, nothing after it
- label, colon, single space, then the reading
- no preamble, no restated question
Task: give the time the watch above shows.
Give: 11:27
